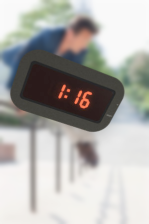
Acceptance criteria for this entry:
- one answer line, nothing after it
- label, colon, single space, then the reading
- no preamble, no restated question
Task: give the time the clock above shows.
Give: 1:16
